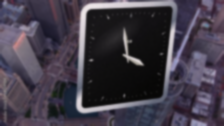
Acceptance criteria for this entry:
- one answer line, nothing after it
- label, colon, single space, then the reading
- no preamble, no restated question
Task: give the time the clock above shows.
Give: 3:58
